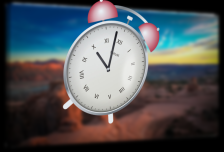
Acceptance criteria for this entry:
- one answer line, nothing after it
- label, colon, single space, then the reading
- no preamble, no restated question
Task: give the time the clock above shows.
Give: 9:58
